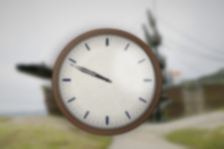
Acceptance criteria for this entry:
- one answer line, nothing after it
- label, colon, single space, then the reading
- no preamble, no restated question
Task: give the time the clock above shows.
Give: 9:49
